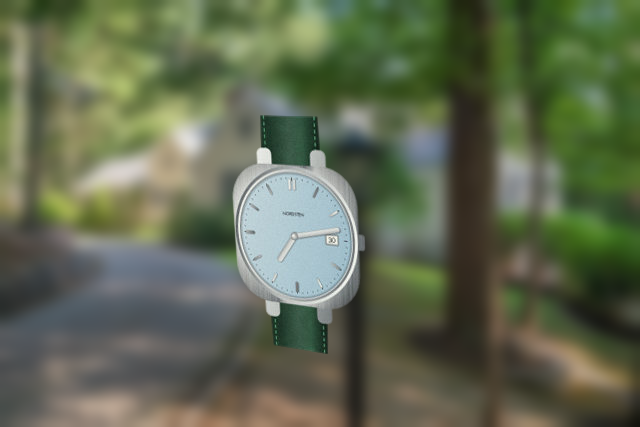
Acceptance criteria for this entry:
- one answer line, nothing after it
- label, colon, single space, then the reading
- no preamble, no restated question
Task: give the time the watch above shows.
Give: 7:13
